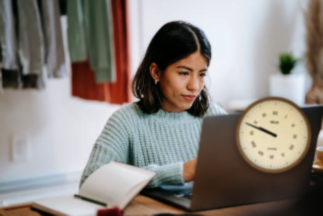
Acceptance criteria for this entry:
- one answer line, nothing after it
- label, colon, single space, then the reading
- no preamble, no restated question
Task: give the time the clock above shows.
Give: 9:48
